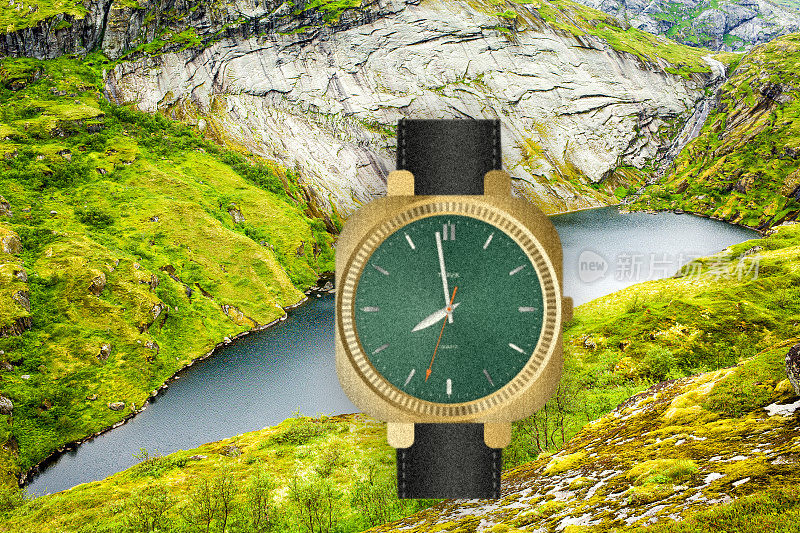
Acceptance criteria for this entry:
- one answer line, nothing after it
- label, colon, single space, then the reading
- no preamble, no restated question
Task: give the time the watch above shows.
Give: 7:58:33
